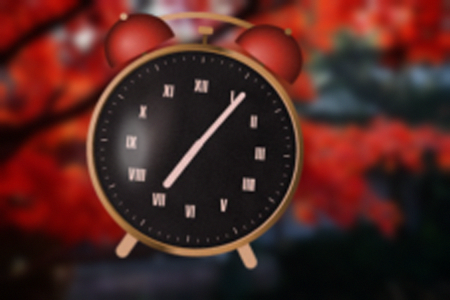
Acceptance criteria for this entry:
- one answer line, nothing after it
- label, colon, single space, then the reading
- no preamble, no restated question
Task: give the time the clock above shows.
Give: 7:06
